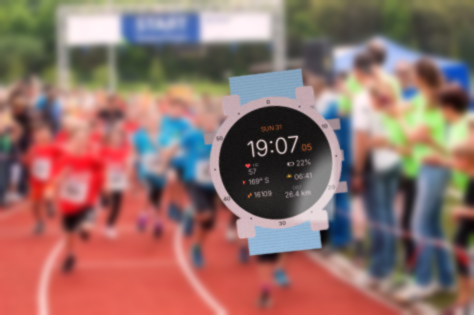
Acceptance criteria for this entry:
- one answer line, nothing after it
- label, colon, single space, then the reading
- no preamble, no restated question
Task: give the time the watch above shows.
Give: 19:07
